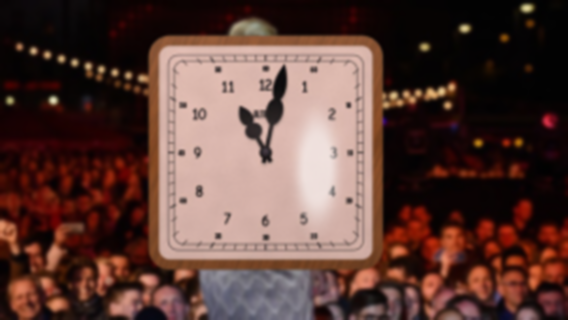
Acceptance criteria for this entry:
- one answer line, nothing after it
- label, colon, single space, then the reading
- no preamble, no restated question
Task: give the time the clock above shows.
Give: 11:02
